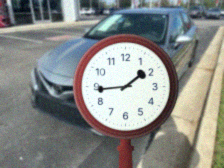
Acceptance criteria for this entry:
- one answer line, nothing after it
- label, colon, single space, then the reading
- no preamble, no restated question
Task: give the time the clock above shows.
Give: 1:44
